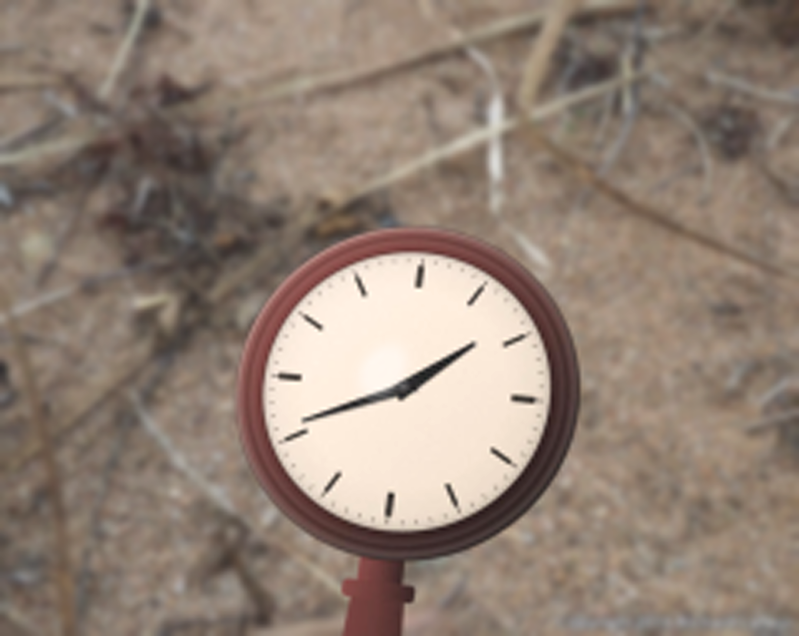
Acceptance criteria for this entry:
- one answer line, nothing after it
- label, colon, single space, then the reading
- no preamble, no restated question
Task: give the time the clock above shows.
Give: 1:41
